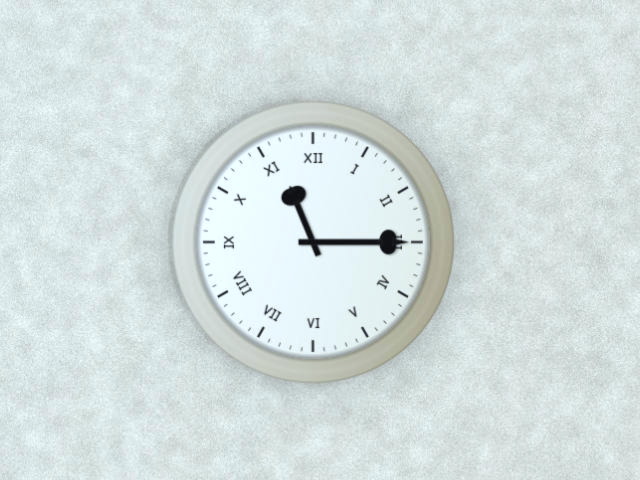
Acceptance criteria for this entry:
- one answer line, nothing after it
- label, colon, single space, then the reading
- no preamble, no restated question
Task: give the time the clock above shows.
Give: 11:15
